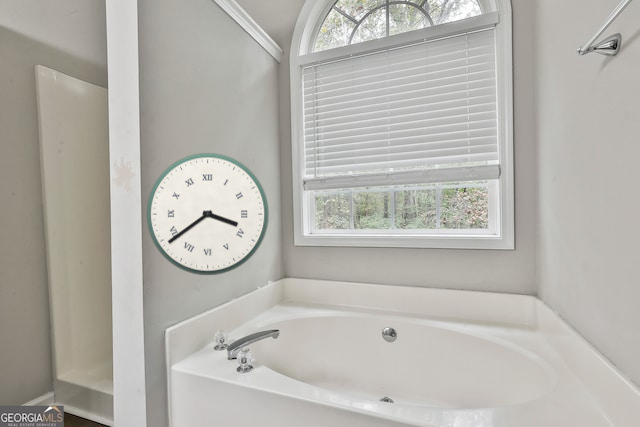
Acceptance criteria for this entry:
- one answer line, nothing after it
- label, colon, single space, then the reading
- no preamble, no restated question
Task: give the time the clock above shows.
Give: 3:39
